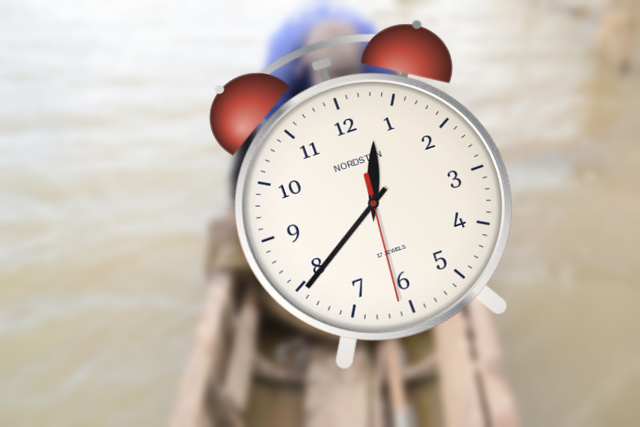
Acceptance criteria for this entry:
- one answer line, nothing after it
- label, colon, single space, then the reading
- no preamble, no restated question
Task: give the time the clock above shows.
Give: 12:39:31
